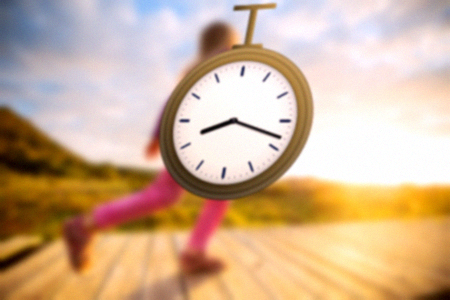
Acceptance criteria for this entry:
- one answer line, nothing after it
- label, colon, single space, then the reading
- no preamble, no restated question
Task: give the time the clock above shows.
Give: 8:18
